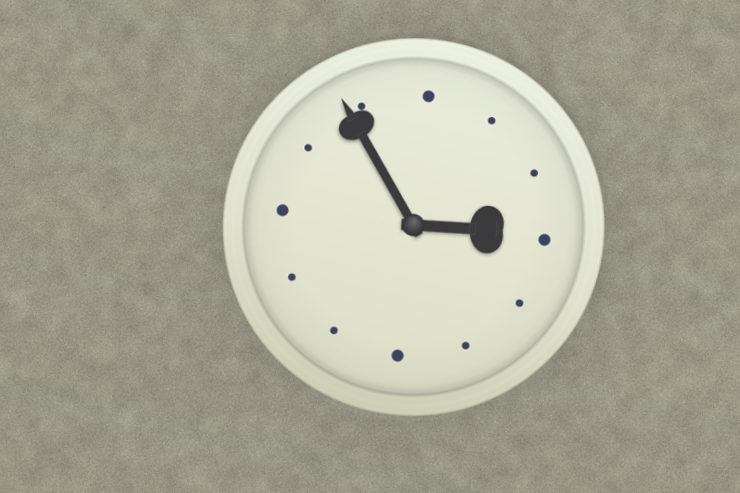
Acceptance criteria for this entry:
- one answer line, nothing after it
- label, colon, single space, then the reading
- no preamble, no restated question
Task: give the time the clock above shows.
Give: 2:54
